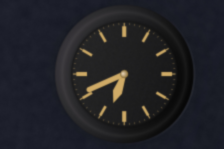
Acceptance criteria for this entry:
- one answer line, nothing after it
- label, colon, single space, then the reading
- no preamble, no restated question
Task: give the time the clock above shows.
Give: 6:41
